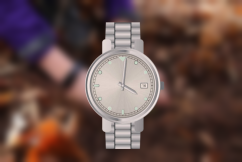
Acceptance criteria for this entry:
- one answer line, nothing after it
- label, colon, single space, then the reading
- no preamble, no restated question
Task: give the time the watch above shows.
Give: 4:01
